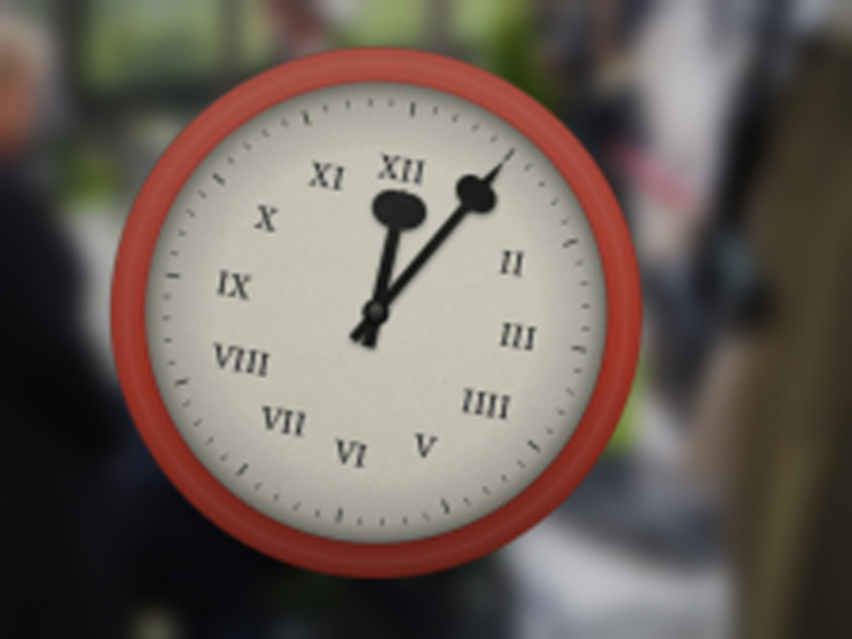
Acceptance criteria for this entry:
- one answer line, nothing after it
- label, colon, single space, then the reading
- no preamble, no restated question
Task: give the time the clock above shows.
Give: 12:05
